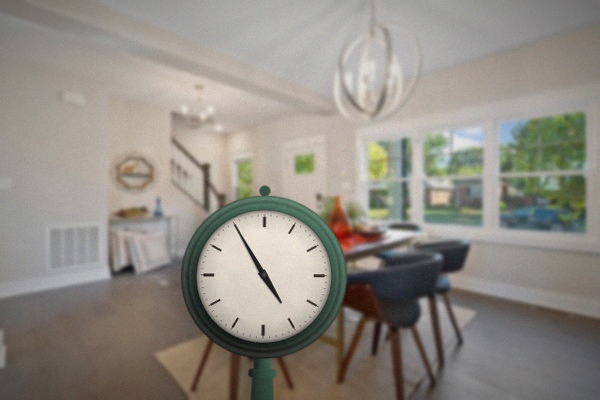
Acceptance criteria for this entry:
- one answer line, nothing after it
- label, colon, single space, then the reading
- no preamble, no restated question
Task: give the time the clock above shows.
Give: 4:55
